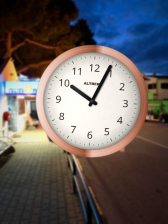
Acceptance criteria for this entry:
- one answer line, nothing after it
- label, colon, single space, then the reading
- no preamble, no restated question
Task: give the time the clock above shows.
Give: 10:04
